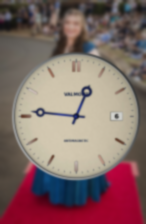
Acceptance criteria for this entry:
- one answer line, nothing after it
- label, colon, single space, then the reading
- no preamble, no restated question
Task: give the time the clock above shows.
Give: 12:46
